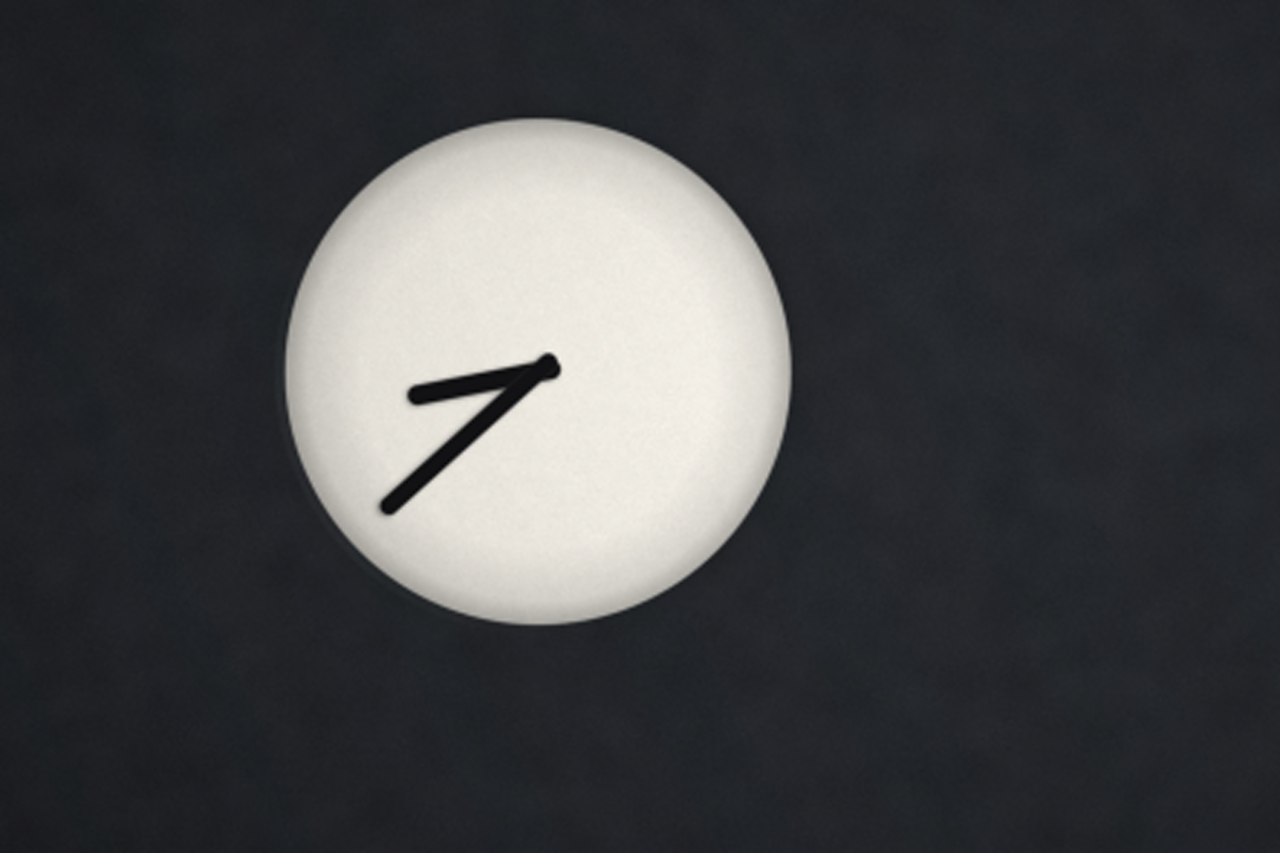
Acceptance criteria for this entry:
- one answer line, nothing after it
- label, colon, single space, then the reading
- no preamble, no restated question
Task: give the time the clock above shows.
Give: 8:38
